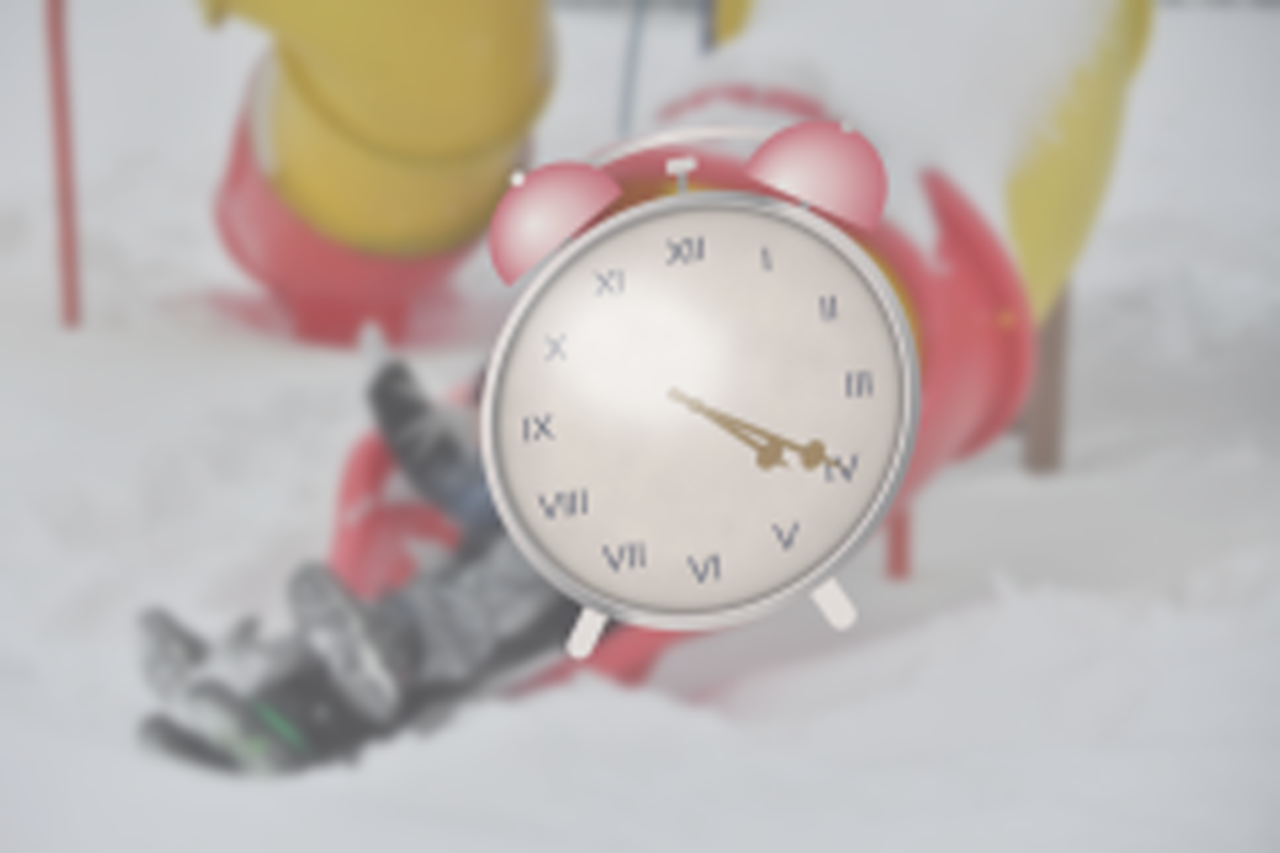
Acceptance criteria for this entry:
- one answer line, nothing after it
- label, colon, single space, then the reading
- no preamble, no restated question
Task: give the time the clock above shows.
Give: 4:20
